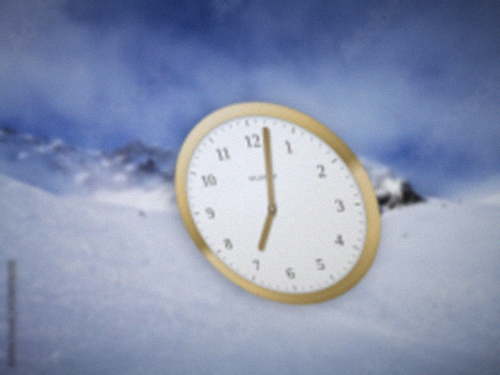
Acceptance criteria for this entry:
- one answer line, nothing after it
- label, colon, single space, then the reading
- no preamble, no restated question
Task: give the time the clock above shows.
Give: 7:02
